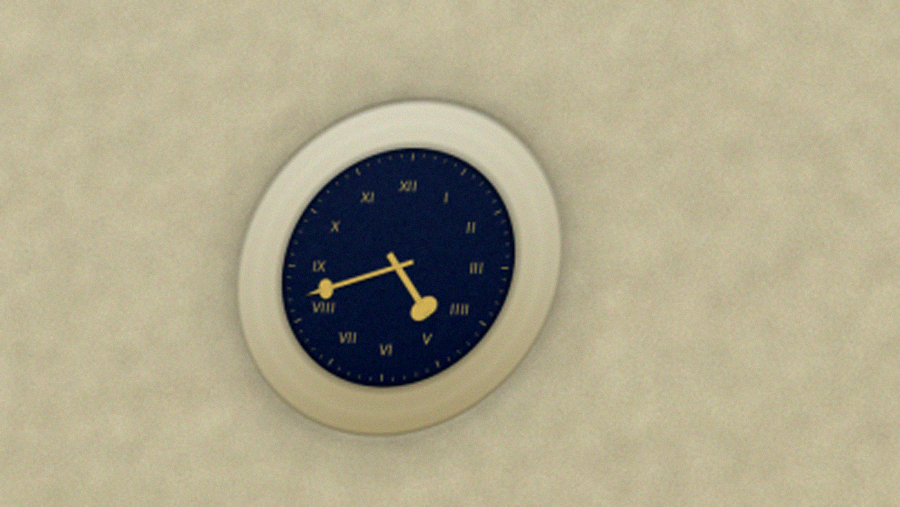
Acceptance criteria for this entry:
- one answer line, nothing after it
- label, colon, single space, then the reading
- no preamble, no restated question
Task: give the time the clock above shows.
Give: 4:42
